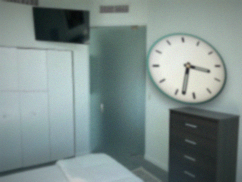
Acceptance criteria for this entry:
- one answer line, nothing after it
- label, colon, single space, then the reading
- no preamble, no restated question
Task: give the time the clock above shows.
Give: 3:33
